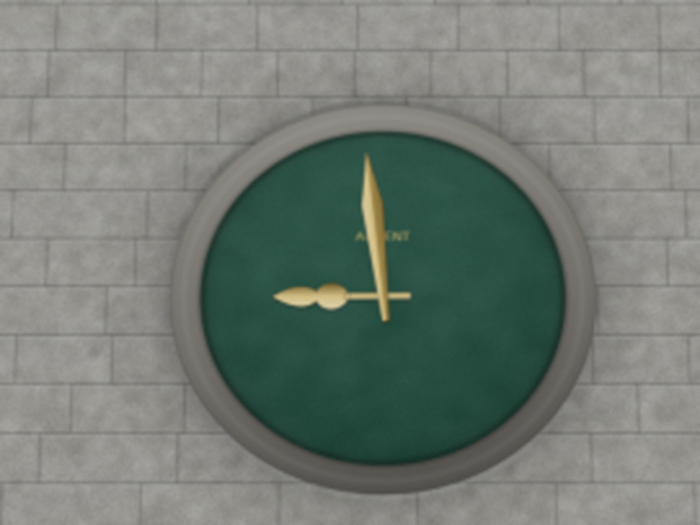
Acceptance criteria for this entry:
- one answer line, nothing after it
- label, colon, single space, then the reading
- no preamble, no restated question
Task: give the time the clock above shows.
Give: 8:59
